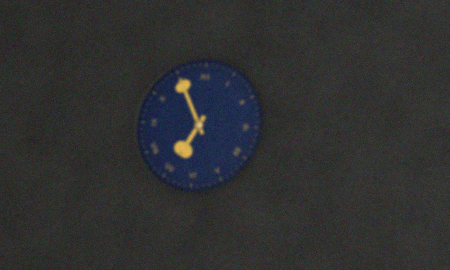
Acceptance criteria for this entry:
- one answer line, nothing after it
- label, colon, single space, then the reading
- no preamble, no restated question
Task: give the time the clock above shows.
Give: 6:55
